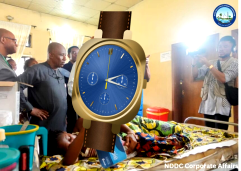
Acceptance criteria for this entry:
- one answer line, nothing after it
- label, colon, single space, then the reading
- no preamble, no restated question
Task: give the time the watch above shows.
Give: 2:17
